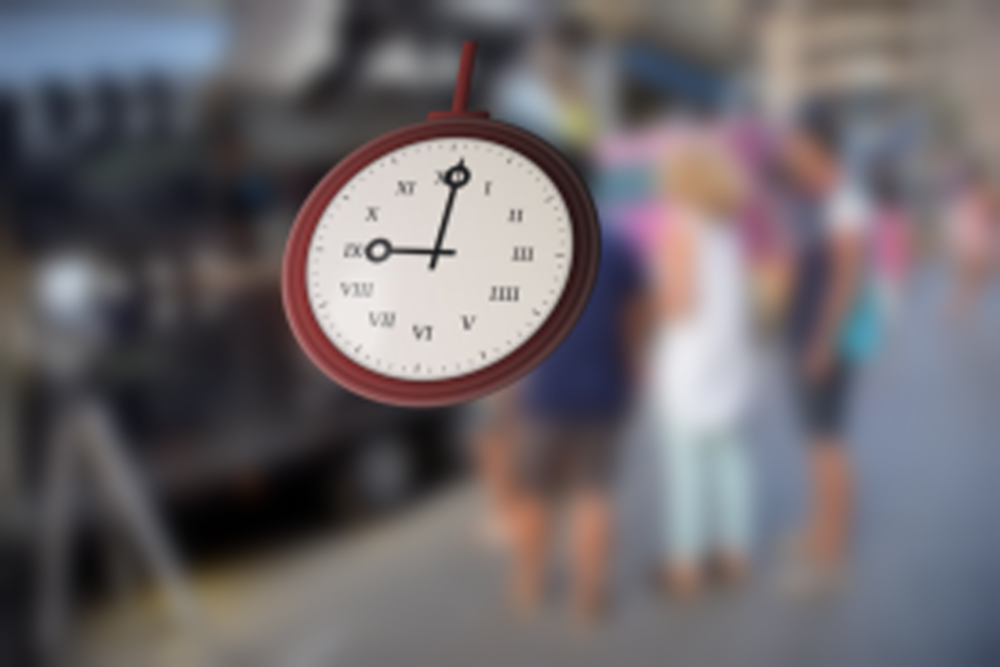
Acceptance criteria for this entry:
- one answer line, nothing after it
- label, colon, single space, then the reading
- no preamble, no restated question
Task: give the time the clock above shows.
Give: 9:01
